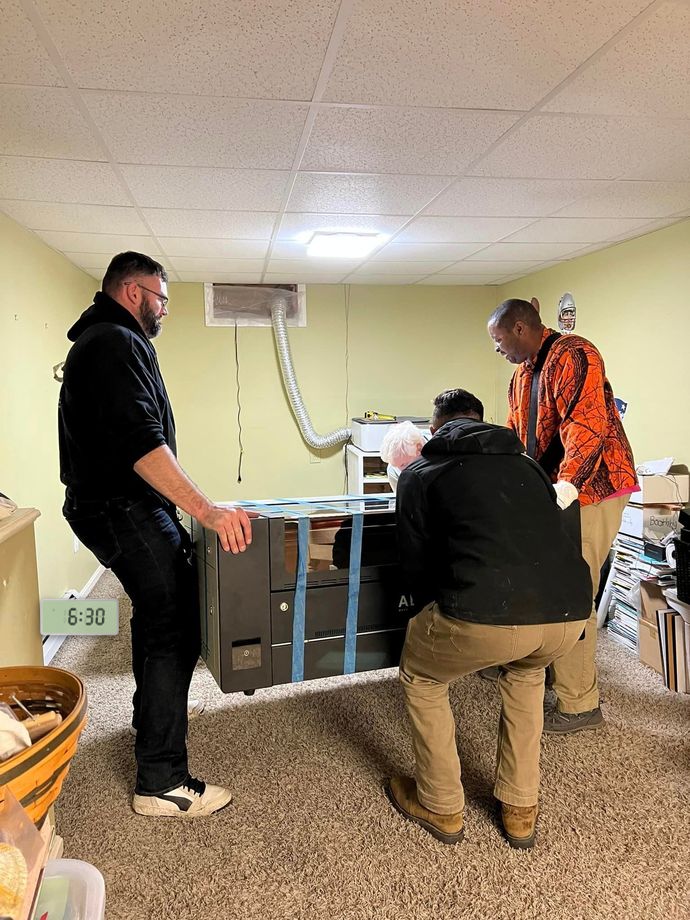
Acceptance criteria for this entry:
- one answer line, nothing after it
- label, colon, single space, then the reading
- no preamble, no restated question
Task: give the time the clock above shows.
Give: 6:30
